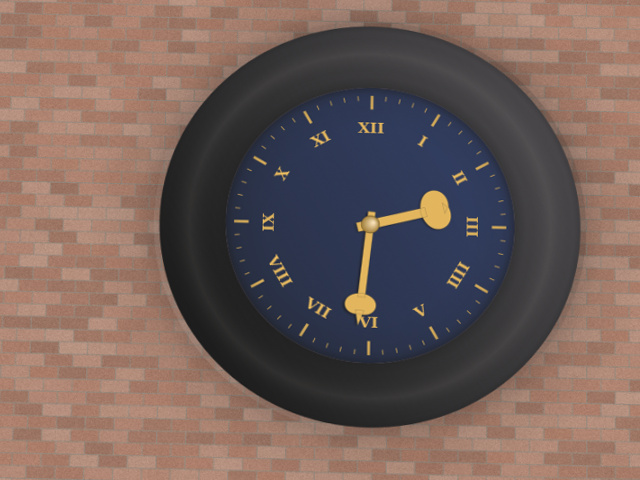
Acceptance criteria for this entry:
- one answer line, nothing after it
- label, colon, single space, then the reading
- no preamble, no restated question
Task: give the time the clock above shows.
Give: 2:31
